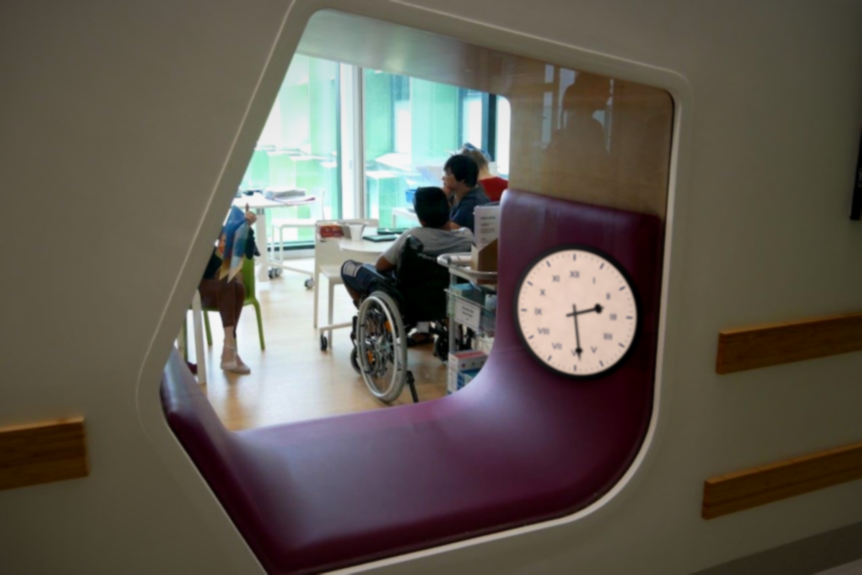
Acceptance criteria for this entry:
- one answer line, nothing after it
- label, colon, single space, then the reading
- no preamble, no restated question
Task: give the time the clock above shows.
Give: 2:29
